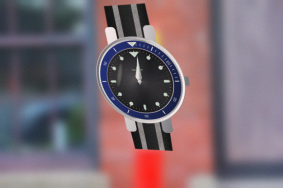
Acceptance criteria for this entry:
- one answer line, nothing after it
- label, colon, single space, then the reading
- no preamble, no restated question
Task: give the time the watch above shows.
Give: 12:01
